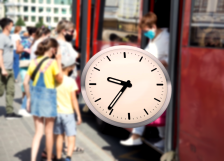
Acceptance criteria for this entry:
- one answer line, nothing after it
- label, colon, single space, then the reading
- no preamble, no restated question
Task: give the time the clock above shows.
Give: 9:36
